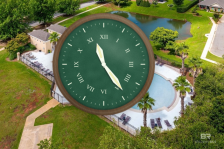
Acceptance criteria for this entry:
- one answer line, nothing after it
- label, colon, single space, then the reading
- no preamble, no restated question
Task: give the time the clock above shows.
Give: 11:24
